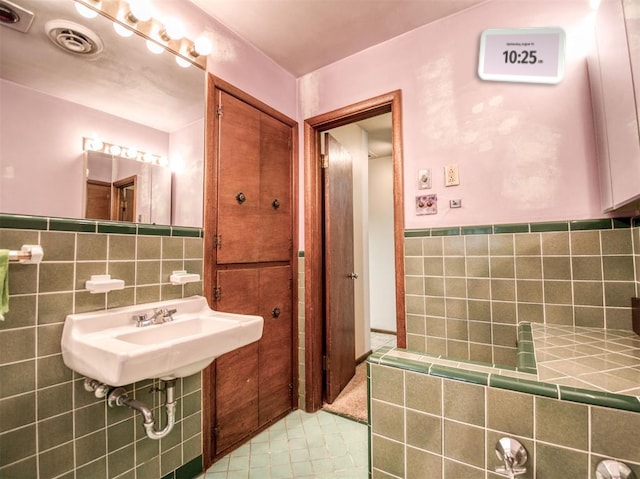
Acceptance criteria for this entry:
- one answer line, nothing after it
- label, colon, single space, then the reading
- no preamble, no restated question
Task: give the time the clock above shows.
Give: 10:25
